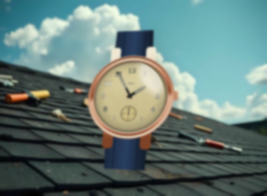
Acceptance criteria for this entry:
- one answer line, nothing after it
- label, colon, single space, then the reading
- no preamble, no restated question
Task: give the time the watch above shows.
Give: 1:55
